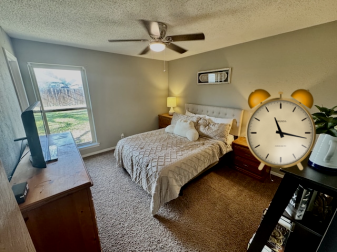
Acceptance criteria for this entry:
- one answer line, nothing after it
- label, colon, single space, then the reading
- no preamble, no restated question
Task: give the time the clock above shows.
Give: 11:17
